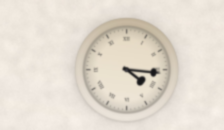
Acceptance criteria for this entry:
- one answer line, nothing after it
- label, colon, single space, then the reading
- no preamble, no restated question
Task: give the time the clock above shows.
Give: 4:16
